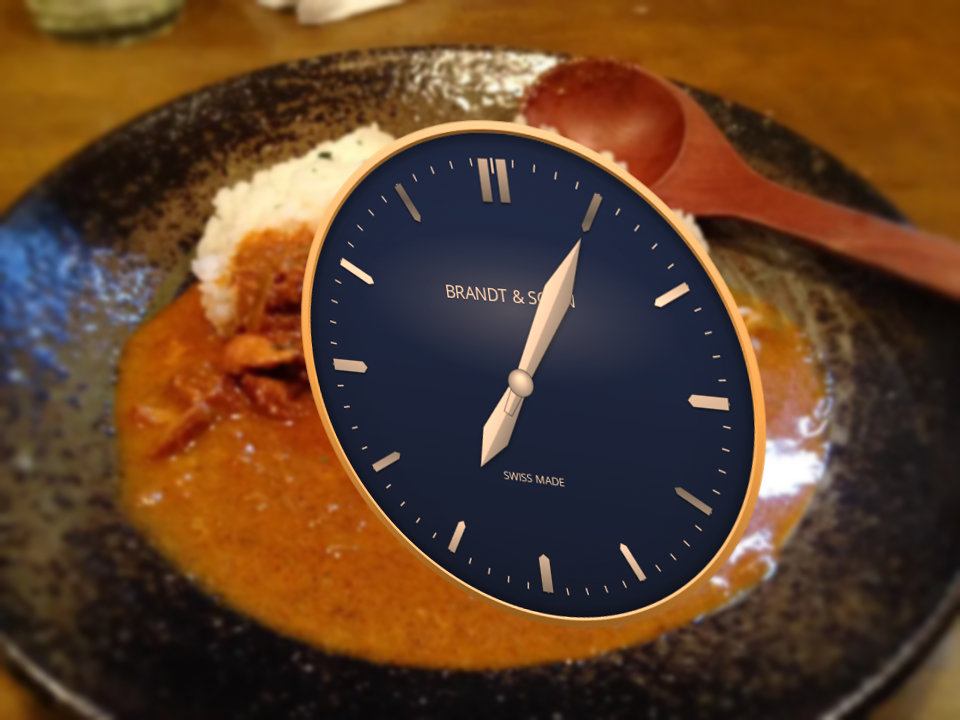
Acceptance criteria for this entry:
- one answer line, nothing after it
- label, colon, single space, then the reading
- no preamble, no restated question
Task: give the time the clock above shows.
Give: 7:05
